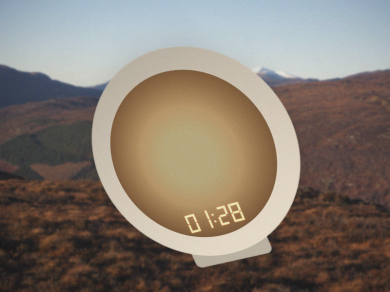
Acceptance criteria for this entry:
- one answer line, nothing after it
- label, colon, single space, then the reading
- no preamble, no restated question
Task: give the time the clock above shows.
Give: 1:28
